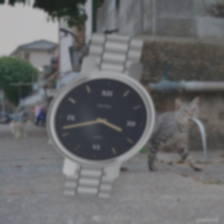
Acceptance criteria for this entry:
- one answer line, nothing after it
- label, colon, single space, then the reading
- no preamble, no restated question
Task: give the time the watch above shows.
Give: 3:42
